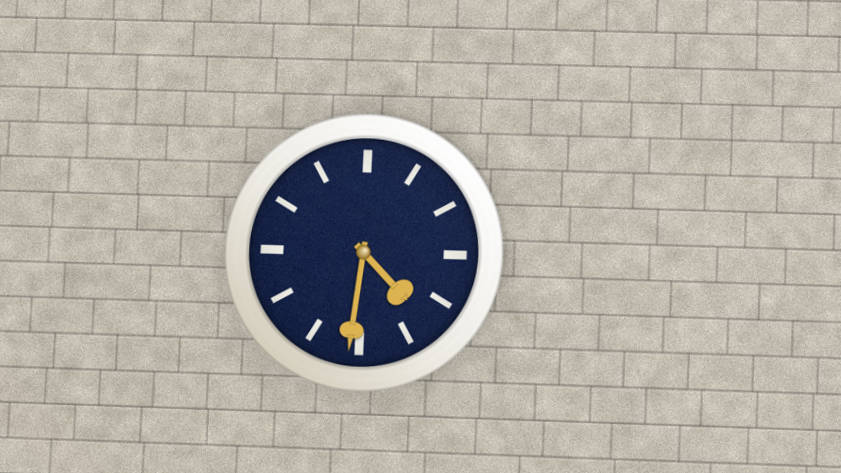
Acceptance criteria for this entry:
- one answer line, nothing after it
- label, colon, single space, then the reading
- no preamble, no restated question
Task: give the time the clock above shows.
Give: 4:31
